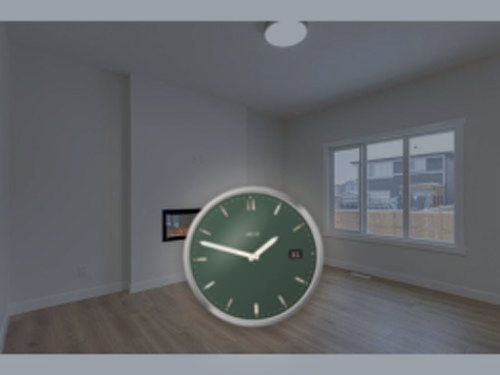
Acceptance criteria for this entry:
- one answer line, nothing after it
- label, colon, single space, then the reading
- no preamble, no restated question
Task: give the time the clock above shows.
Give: 1:48
